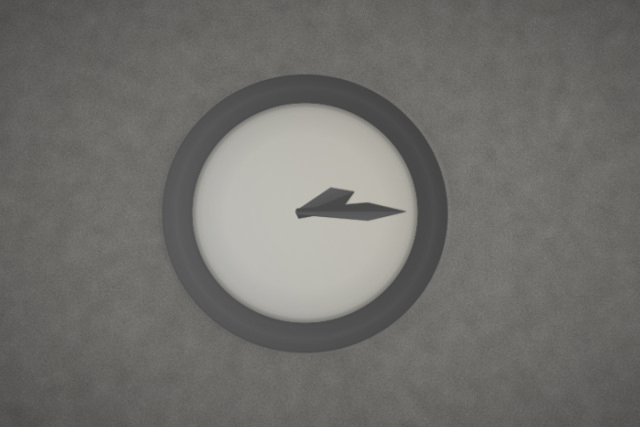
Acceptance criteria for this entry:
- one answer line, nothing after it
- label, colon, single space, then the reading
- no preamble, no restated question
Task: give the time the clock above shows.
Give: 2:15
